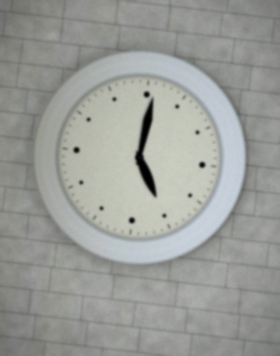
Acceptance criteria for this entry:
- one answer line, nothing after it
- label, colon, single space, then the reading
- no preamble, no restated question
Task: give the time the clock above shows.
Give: 5:01
